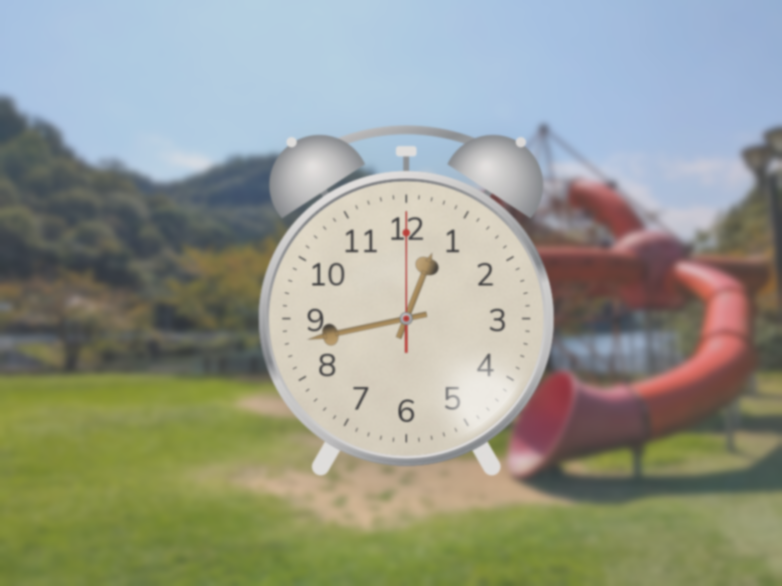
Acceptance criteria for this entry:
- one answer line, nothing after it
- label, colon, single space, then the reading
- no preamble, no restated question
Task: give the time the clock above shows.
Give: 12:43:00
